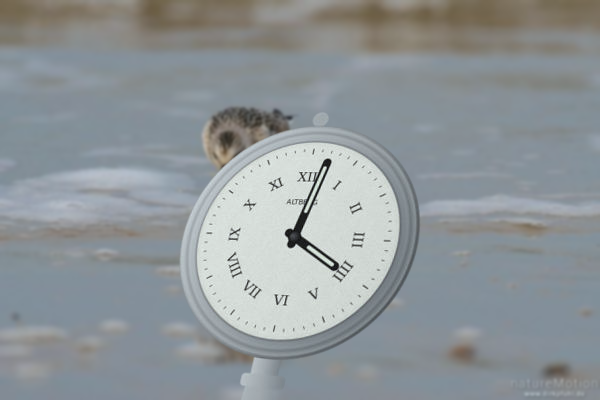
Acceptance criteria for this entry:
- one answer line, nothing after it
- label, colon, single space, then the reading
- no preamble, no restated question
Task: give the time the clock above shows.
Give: 4:02
